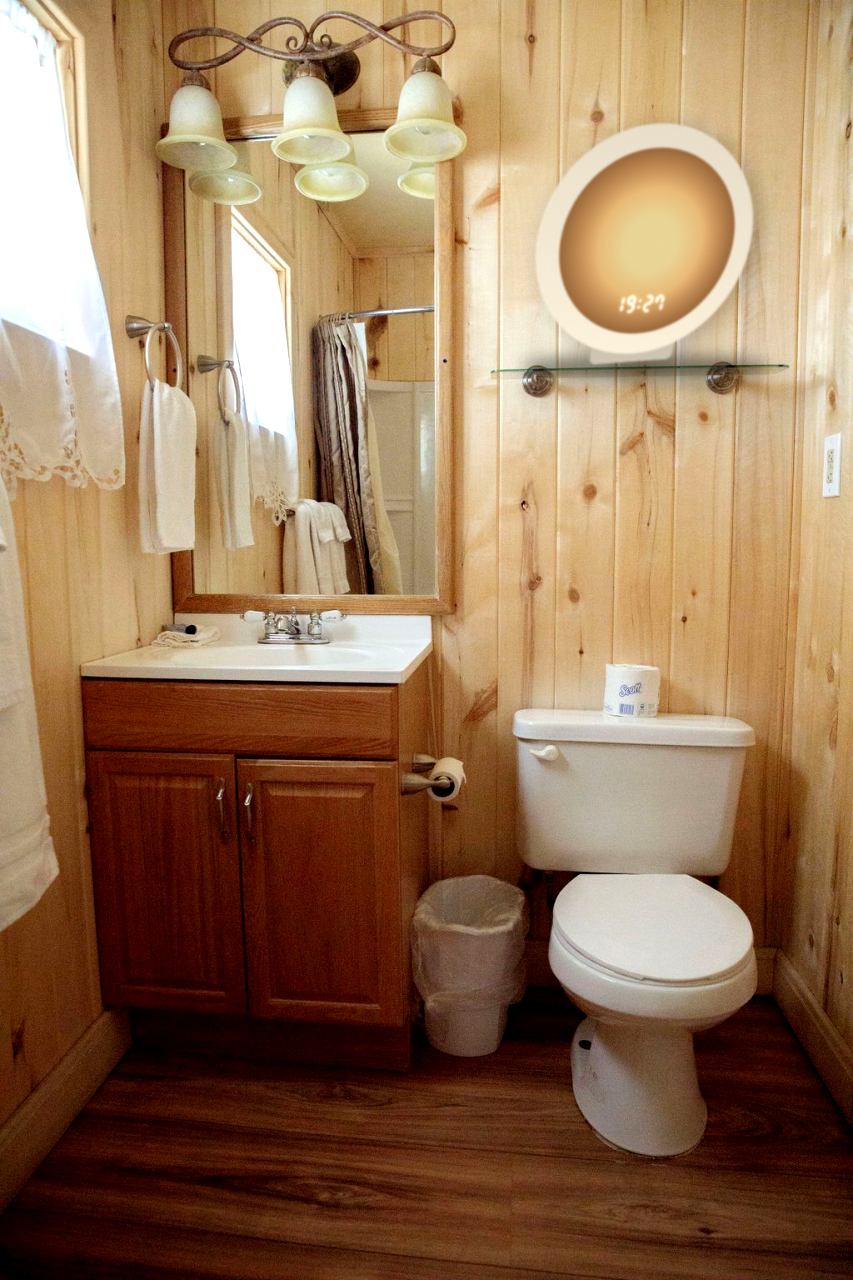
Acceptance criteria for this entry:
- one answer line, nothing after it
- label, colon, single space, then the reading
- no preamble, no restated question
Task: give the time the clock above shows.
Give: 19:27
